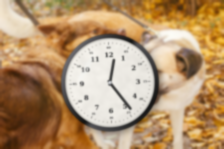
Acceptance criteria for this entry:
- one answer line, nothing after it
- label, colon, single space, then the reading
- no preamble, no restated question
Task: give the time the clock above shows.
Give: 12:24
